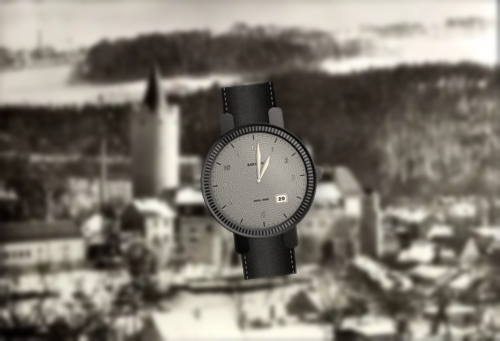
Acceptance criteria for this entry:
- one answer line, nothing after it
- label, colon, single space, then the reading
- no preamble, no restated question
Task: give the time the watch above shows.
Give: 1:01
